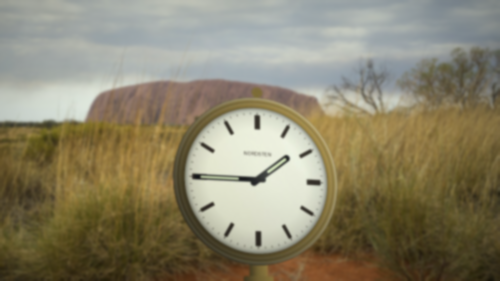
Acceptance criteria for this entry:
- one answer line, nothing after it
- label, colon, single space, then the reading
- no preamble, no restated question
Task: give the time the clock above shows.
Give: 1:45
